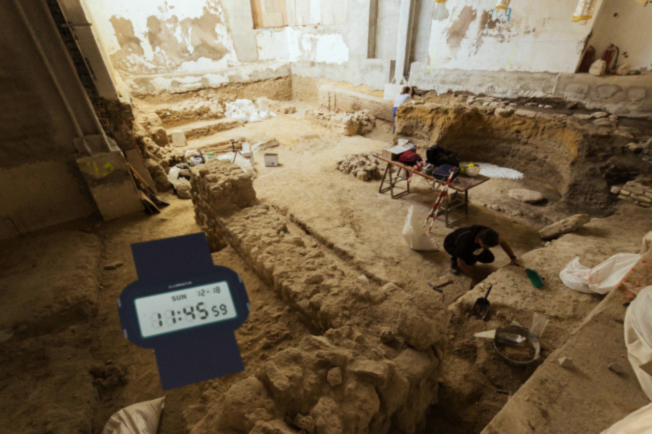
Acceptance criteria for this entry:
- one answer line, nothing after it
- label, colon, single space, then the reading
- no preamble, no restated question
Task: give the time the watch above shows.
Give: 11:45:59
